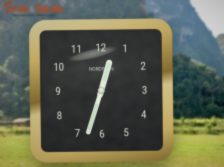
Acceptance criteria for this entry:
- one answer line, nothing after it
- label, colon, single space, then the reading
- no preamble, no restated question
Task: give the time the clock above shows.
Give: 12:33
